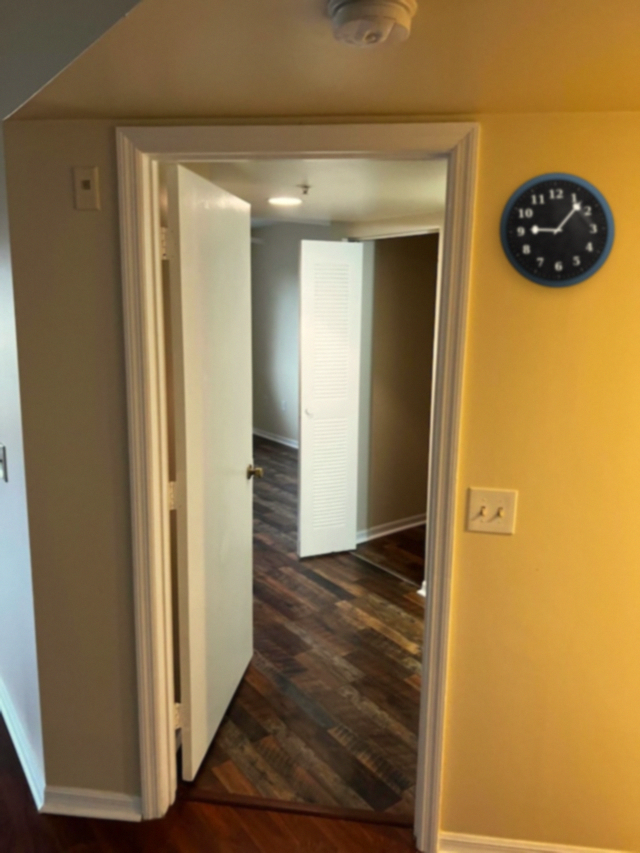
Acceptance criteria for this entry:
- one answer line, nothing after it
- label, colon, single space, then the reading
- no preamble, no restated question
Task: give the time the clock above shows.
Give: 9:07
